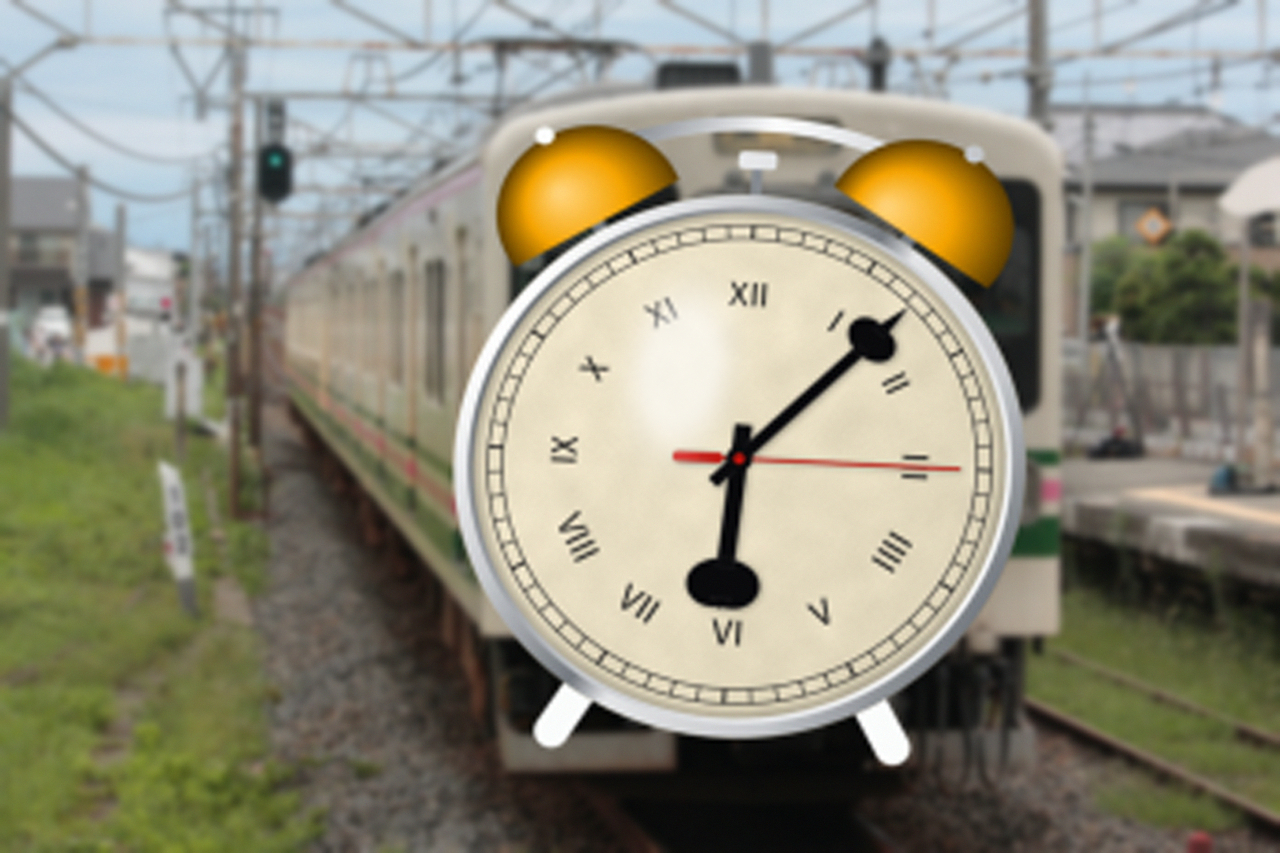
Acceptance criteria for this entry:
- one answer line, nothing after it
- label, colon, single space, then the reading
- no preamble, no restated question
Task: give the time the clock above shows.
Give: 6:07:15
